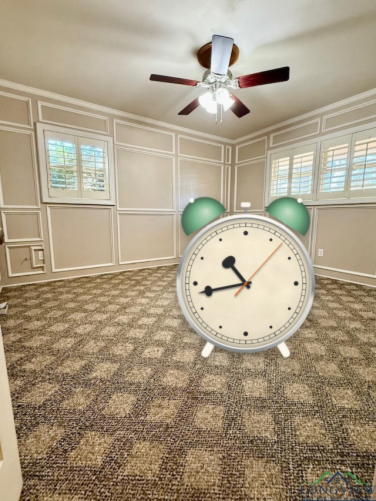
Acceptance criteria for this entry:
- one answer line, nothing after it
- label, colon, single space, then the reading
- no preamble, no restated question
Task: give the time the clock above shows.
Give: 10:43:07
